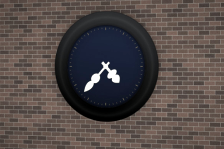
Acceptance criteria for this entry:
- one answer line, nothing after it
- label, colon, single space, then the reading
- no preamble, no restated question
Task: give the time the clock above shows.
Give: 4:37
